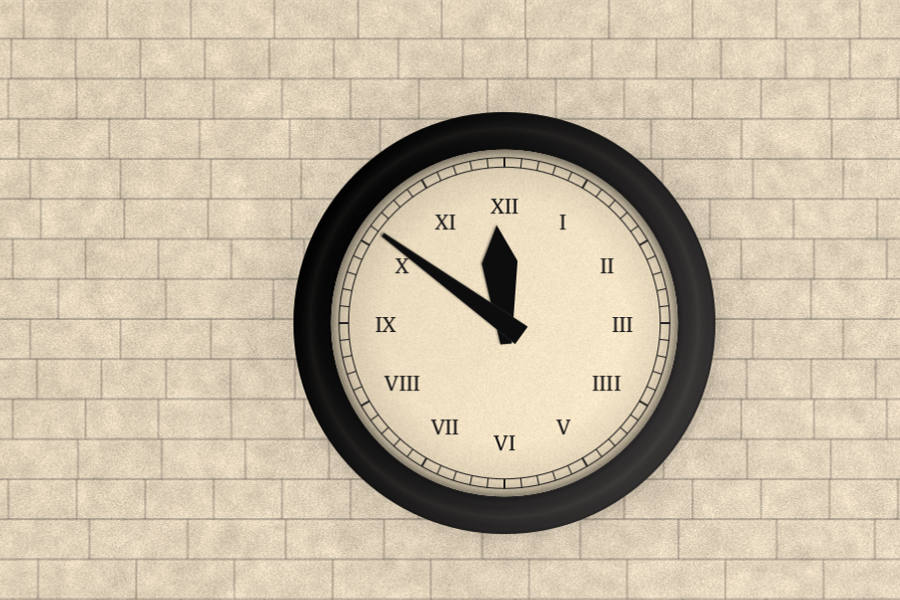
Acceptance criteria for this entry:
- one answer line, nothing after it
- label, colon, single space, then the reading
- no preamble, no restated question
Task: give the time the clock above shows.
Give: 11:51
